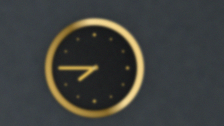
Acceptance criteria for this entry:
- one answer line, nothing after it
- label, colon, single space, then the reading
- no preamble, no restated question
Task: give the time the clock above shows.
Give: 7:45
